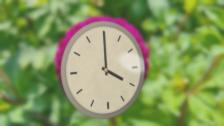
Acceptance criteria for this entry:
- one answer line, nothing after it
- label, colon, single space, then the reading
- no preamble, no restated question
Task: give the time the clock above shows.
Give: 4:00
